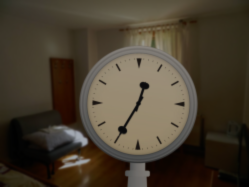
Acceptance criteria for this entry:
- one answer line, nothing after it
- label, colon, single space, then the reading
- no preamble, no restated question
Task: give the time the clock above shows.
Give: 12:35
